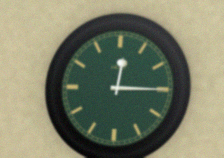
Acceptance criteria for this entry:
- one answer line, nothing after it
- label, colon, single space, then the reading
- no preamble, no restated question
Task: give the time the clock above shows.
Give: 12:15
